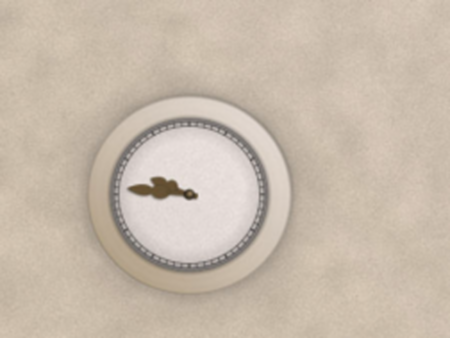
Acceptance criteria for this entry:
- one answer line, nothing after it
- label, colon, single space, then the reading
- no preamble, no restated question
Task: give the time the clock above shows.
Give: 9:46
